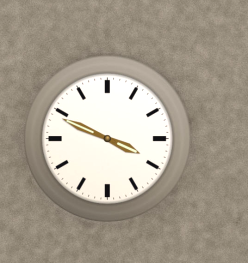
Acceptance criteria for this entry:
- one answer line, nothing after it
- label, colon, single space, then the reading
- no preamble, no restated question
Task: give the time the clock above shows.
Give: 3:49
